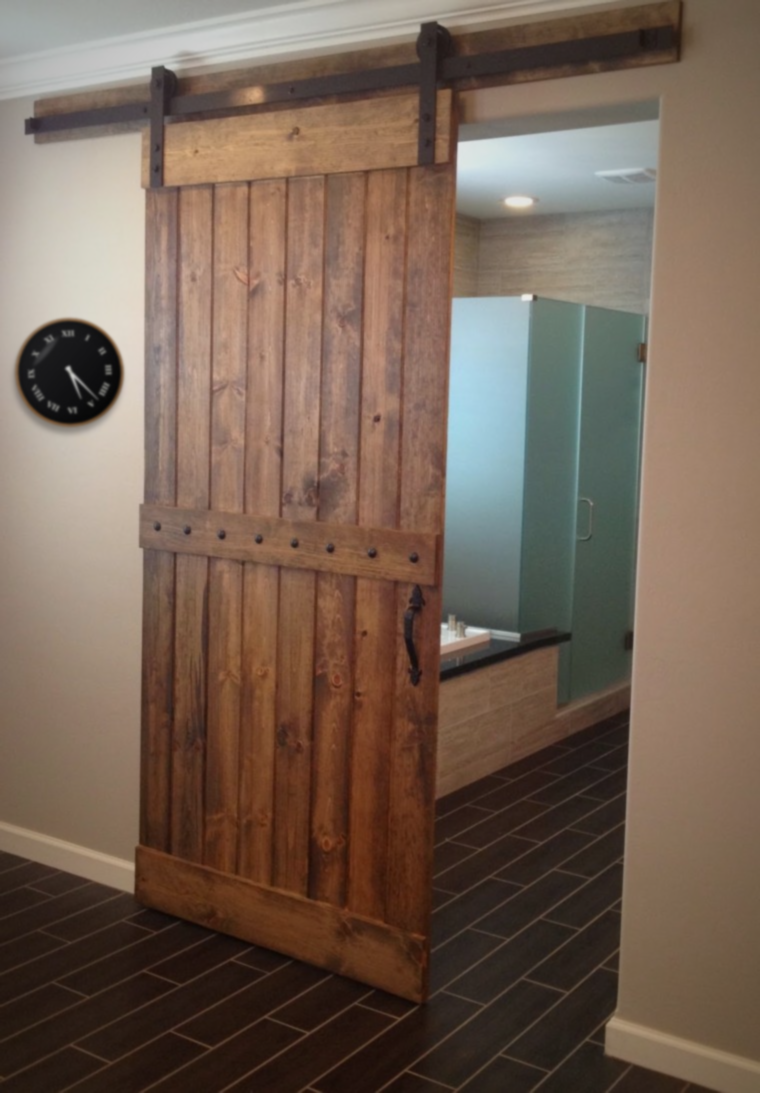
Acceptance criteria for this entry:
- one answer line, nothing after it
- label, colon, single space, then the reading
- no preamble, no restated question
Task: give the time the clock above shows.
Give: 5:23
